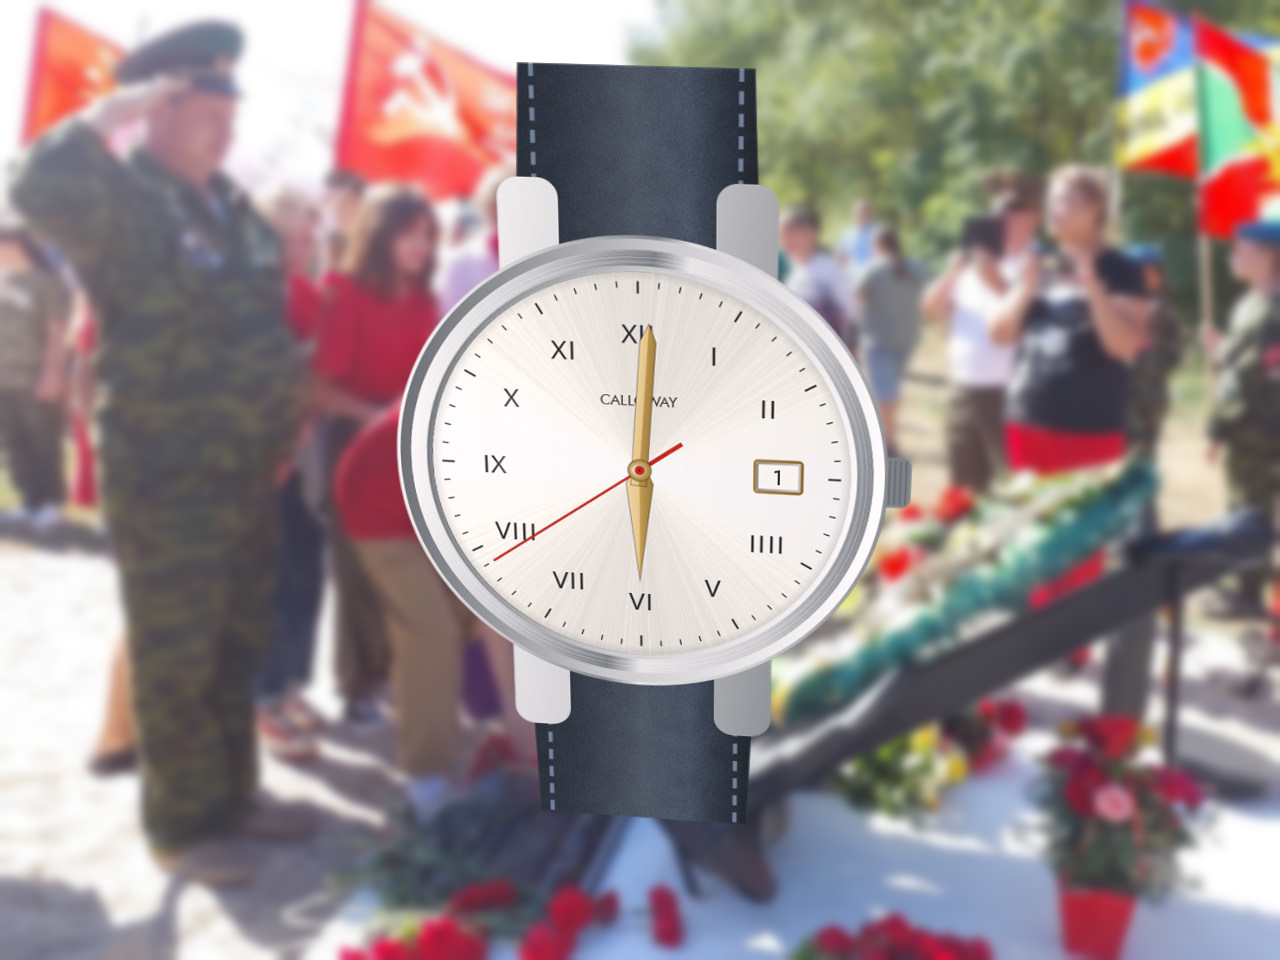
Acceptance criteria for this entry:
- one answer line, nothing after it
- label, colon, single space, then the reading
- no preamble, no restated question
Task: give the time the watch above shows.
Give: 6:00:39
